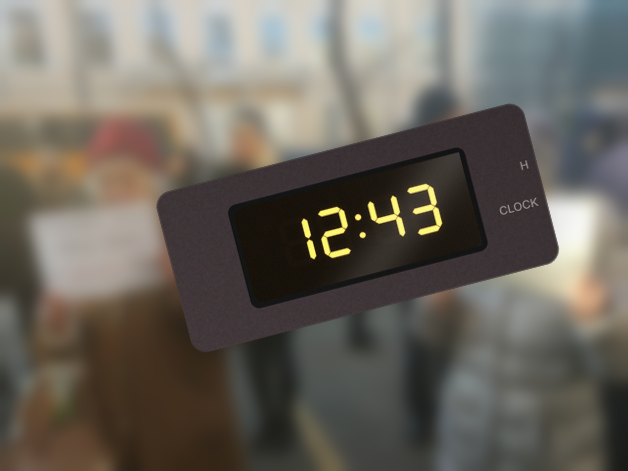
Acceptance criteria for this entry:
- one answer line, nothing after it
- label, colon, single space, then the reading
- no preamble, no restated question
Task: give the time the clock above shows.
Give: 12:43
